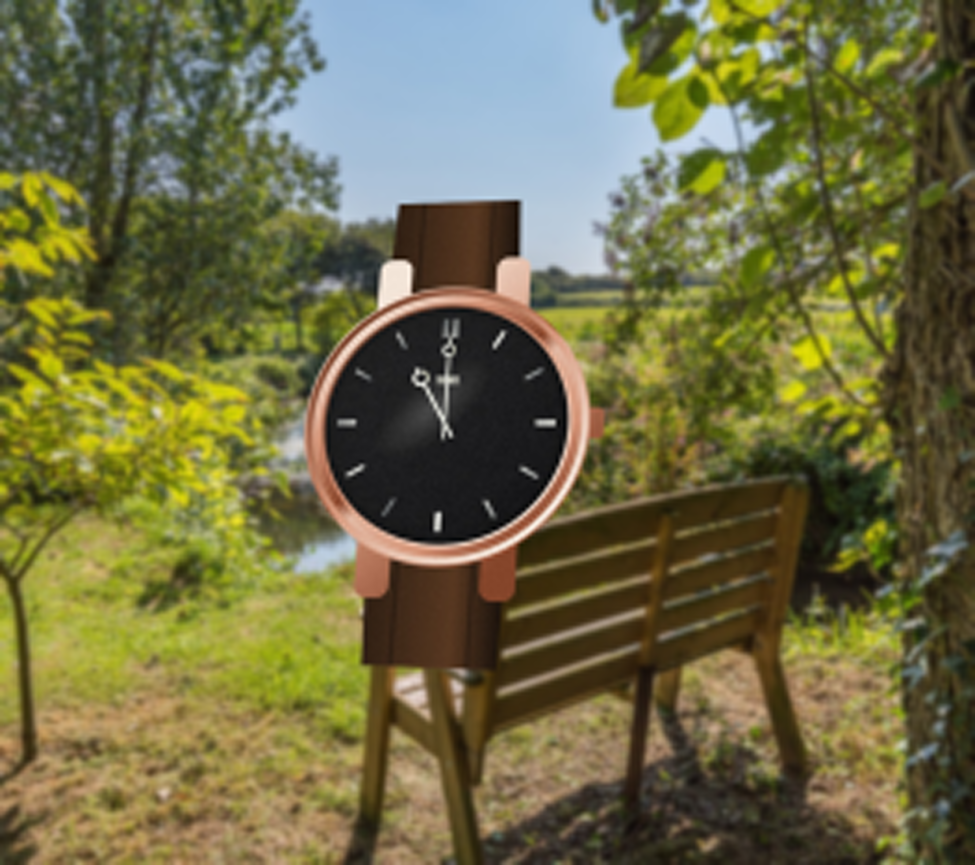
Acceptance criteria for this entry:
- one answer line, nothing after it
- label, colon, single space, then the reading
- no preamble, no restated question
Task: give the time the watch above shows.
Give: 11:00
